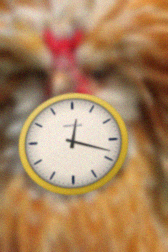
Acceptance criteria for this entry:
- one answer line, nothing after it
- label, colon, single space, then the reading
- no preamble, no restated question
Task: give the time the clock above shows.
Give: 12:18
